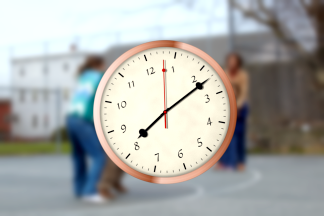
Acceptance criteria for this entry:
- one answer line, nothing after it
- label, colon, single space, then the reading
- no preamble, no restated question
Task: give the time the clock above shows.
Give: 8:12:03
